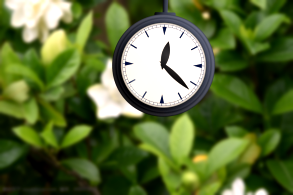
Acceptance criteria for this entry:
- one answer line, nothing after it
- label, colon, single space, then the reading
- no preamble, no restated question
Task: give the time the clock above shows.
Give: 12:22
